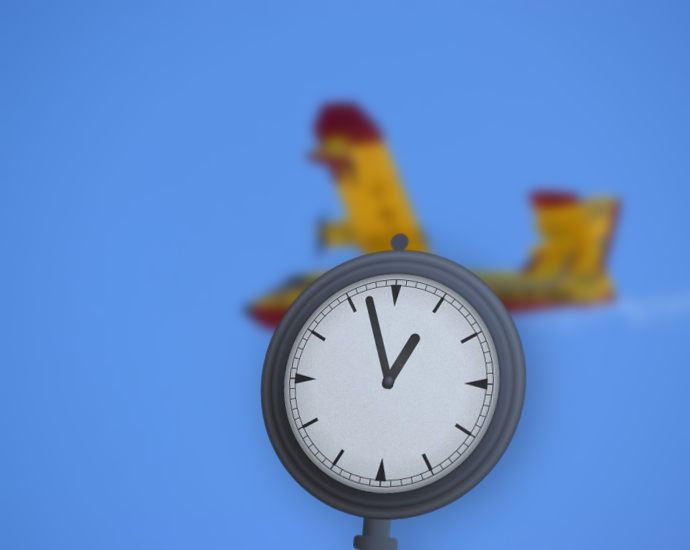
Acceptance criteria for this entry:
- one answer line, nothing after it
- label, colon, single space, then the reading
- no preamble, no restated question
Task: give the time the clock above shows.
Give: 12:57
